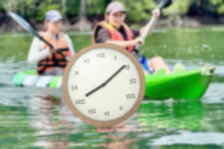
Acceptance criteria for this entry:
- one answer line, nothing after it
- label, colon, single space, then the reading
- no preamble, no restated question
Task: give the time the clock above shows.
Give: 8:09
